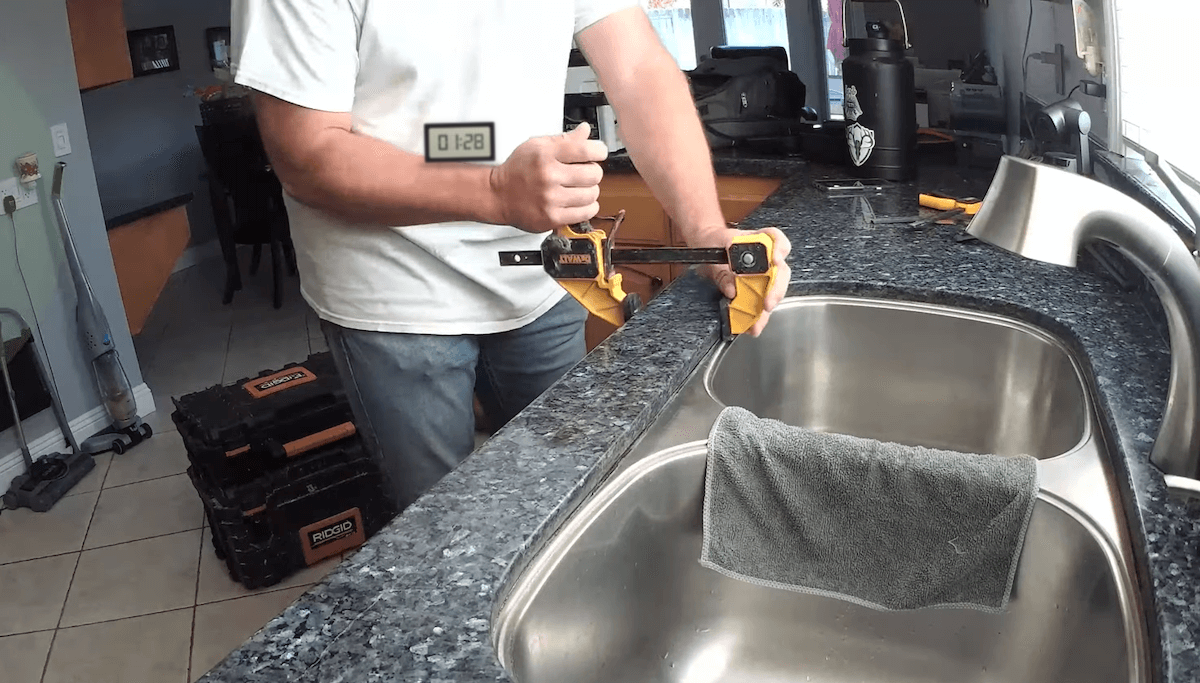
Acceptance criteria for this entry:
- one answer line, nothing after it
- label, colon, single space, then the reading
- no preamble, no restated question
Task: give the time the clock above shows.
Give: 1:28
